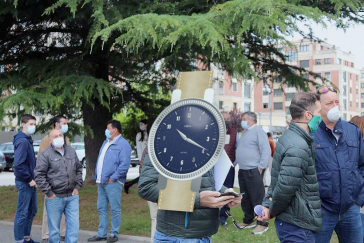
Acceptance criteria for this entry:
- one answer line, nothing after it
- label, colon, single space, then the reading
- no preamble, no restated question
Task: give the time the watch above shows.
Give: 10:19
